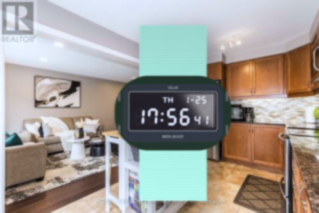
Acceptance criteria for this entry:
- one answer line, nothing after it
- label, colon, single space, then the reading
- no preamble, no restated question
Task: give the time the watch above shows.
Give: 17:56:41
